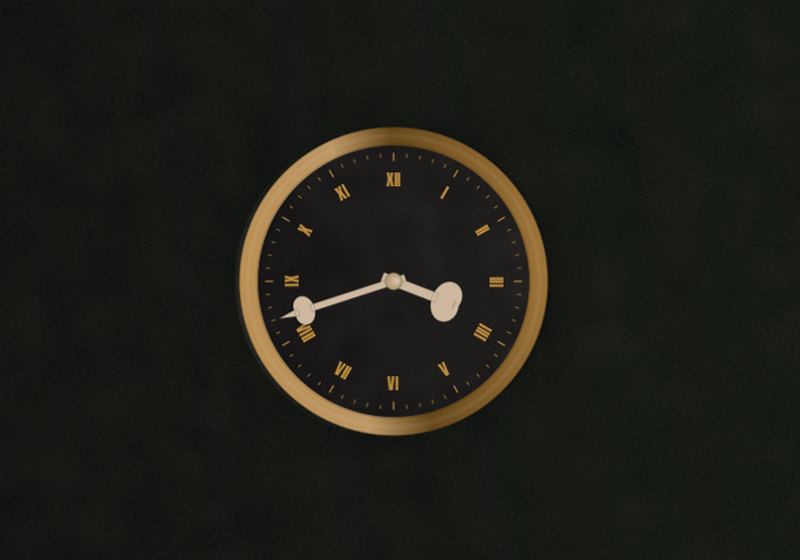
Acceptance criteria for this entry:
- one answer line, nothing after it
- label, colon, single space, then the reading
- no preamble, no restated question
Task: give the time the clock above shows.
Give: 3:42
